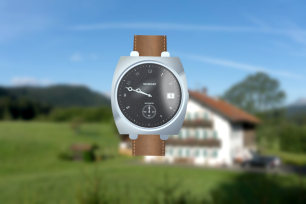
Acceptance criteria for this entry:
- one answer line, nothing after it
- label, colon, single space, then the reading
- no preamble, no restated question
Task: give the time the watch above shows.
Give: 9:48
